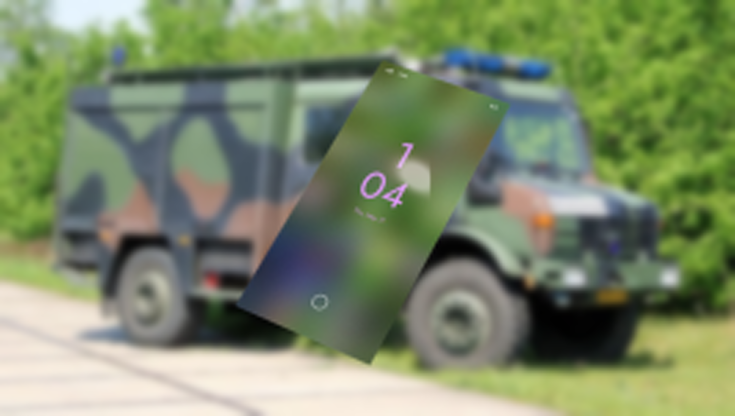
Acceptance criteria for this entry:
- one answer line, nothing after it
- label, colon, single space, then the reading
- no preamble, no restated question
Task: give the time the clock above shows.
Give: 1:04
